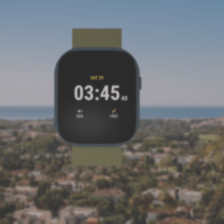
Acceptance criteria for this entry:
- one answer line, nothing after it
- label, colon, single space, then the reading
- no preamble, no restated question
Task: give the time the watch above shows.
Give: 3:45
